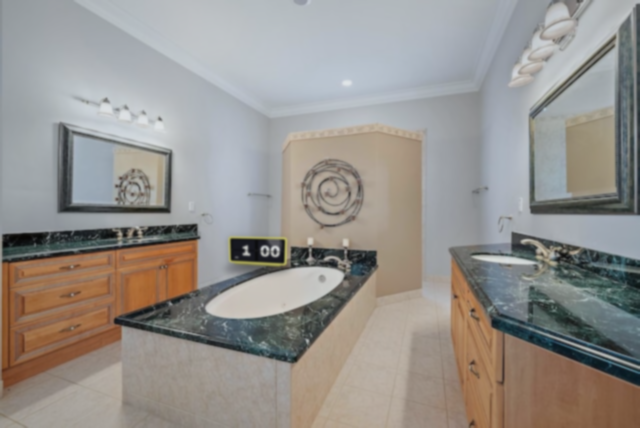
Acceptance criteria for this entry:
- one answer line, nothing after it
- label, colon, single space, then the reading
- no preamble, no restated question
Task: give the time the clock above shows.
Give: 1:00
